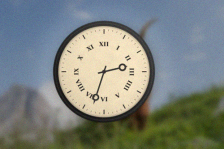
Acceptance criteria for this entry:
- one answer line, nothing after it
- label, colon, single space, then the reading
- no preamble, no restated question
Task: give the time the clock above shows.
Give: 2:33
